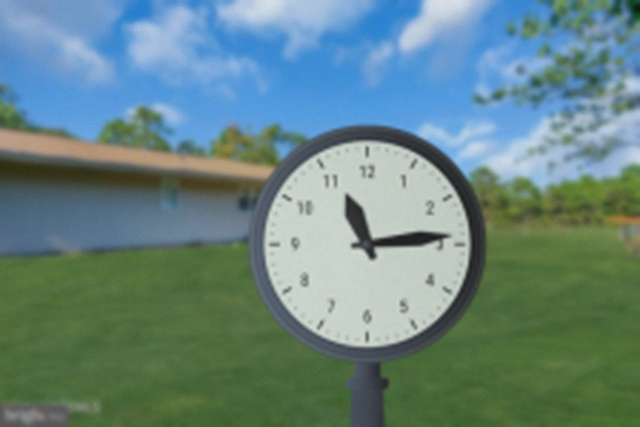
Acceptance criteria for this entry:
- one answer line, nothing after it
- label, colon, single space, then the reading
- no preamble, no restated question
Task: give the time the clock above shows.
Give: 11:14
